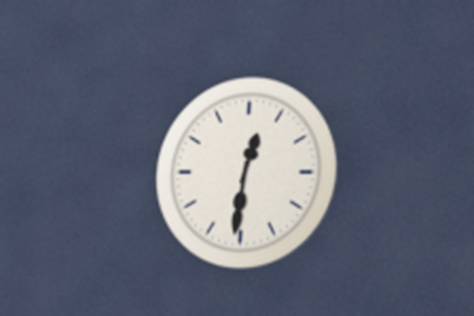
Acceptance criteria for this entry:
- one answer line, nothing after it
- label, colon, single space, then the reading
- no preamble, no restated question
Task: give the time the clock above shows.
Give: 12:31
